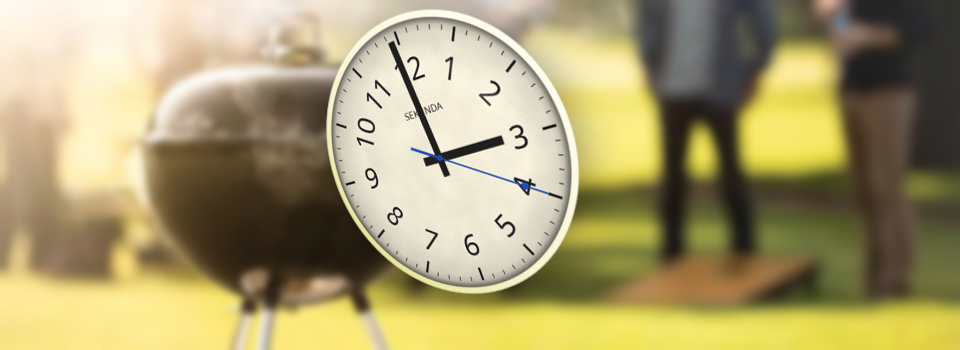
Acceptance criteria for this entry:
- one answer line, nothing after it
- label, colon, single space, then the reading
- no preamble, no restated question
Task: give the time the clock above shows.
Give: 2:59:20
